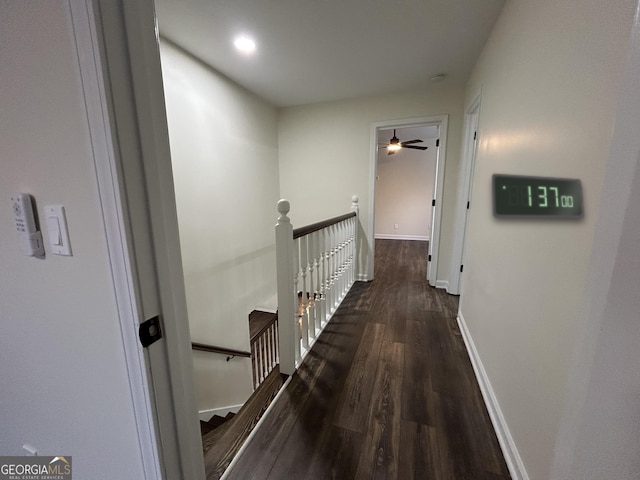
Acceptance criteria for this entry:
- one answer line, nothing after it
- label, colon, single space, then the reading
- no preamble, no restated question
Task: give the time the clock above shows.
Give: 1:37:00
